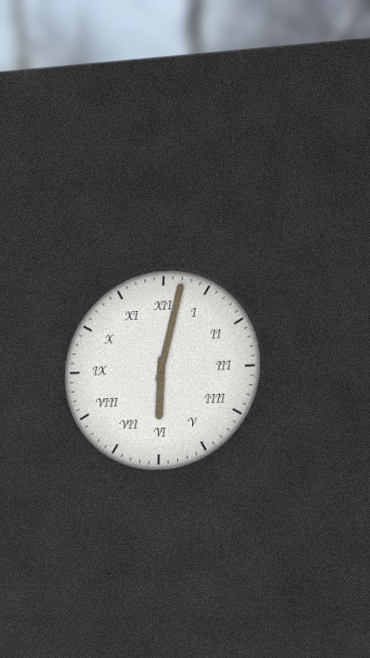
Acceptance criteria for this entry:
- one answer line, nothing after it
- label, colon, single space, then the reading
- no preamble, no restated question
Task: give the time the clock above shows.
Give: 6:02
